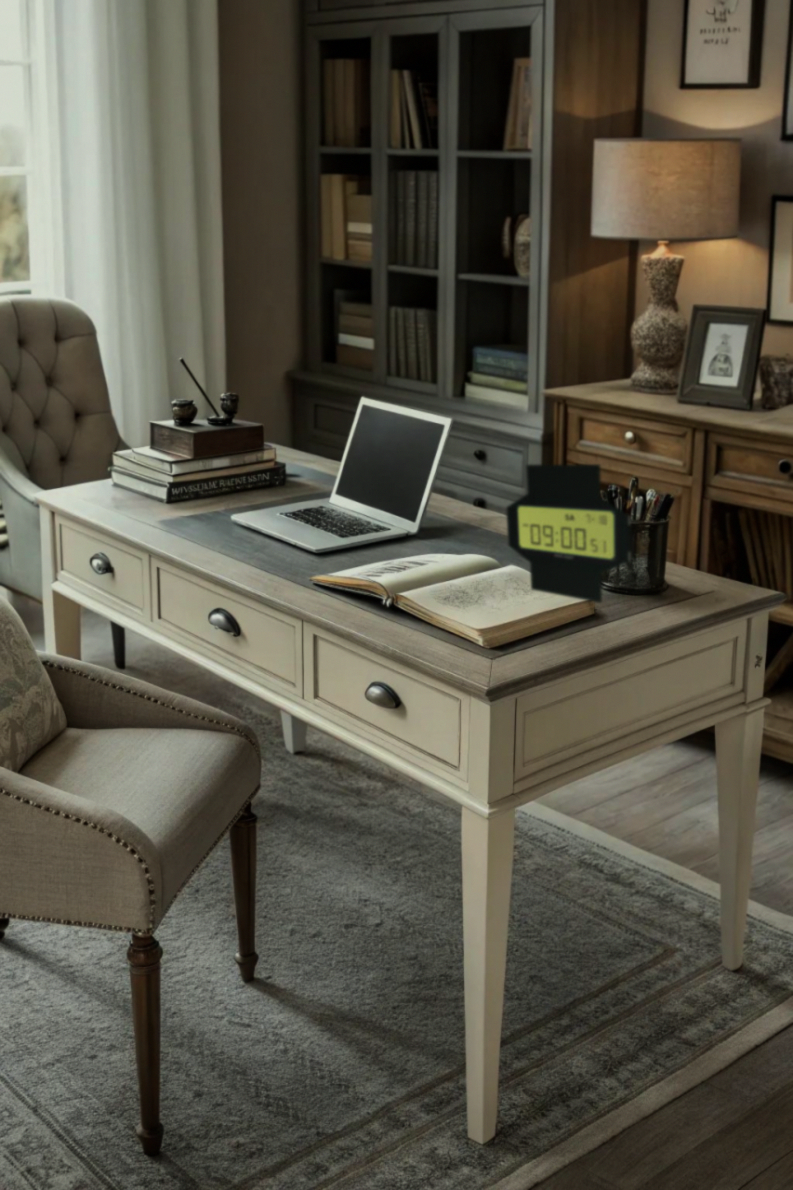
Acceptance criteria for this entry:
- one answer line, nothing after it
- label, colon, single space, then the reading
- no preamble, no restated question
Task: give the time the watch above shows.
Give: 9:00
